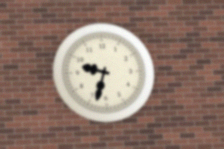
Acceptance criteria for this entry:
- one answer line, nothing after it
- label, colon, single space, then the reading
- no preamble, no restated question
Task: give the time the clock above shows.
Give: 9:33
